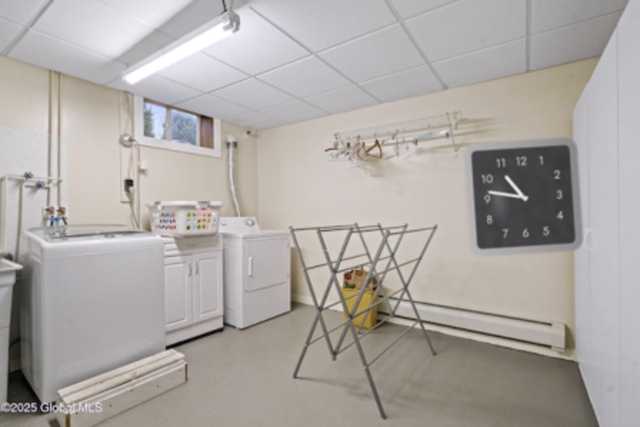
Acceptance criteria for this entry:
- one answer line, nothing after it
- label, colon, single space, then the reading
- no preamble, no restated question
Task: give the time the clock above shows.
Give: 10:47
